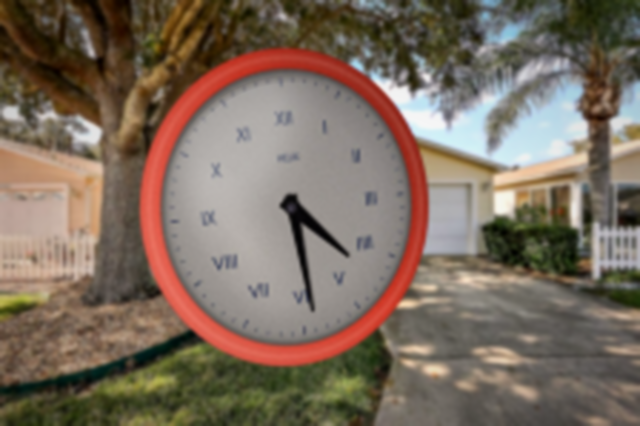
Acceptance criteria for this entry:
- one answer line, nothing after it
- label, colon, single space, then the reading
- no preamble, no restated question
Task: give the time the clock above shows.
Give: 4:29
